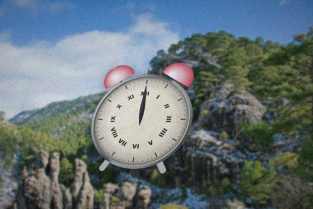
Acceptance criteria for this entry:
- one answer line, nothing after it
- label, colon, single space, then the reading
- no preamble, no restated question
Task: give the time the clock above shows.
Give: 12:00
